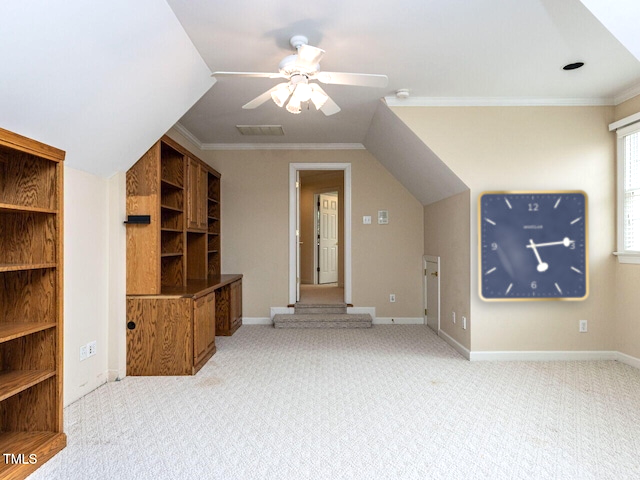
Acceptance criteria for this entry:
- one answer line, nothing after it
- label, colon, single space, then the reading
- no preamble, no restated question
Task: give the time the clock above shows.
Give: 5:14
